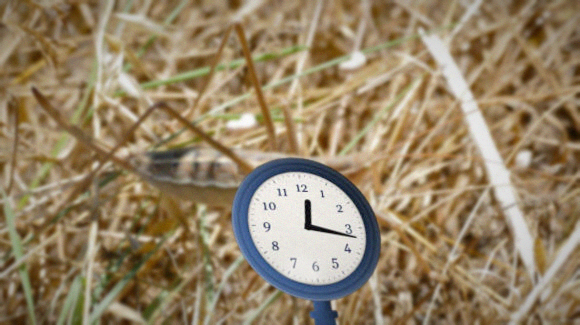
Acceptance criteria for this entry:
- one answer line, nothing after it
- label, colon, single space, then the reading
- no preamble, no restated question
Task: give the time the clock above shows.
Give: 12:17
